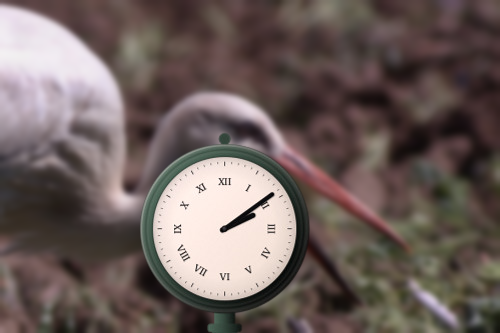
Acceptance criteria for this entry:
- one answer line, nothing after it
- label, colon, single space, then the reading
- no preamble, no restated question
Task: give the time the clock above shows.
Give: 2:09
